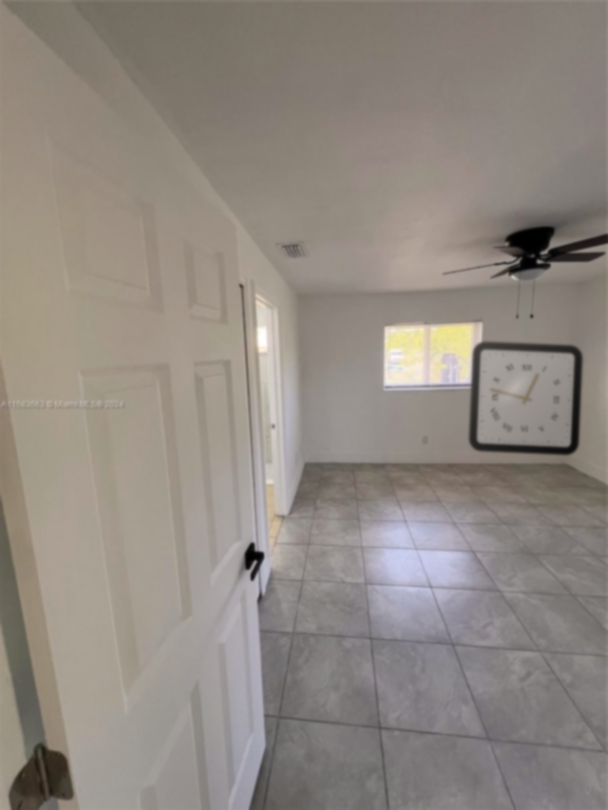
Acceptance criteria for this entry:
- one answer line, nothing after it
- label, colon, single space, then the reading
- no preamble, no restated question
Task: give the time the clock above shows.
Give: 12:47
